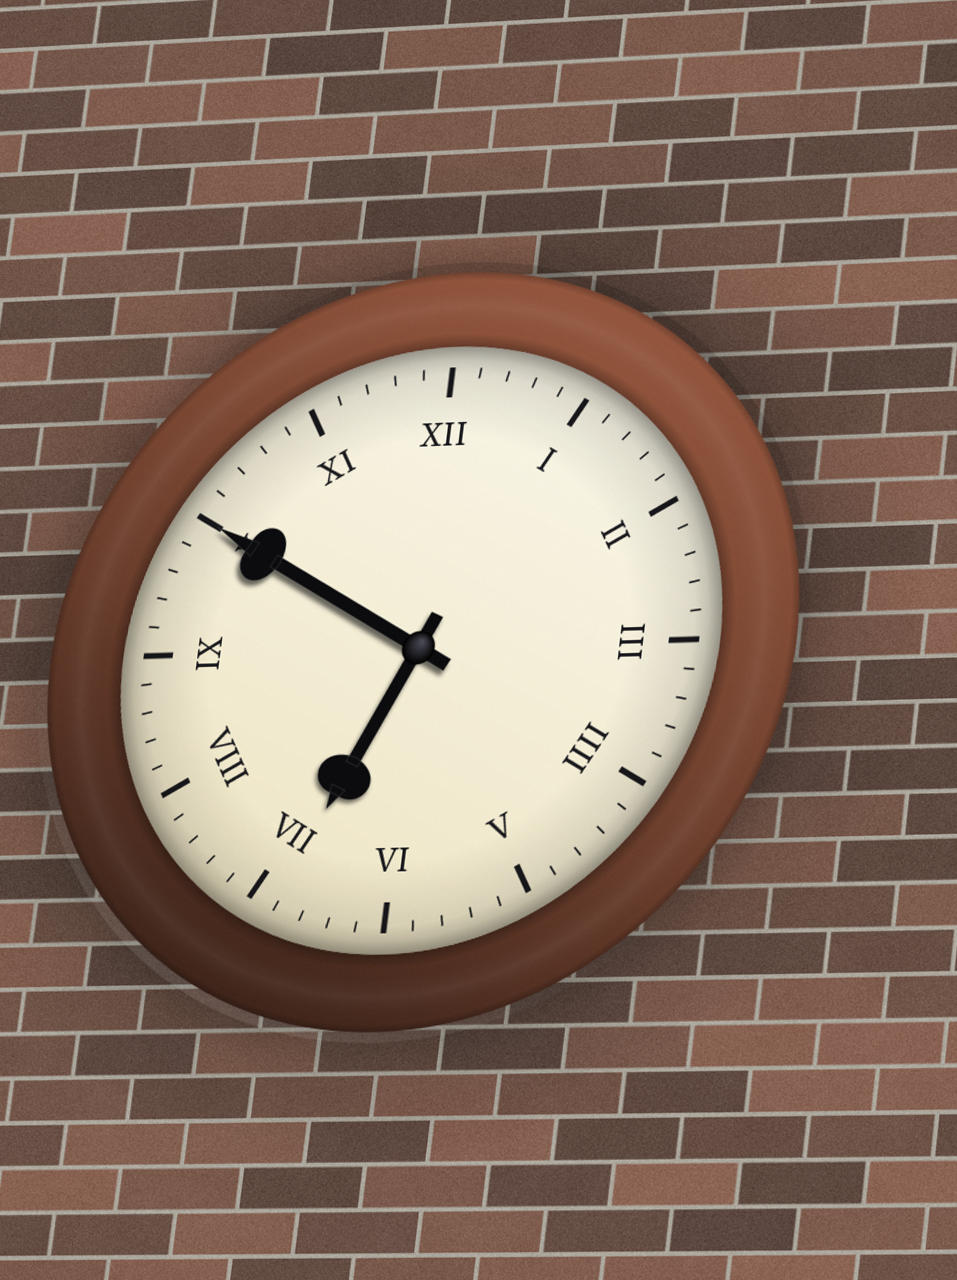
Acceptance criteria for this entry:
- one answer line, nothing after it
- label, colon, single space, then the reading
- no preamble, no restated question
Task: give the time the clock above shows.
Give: 6:50
